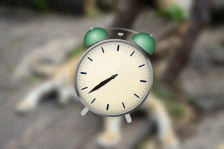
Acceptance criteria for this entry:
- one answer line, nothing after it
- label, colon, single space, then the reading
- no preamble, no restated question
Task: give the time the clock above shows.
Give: 7:38
